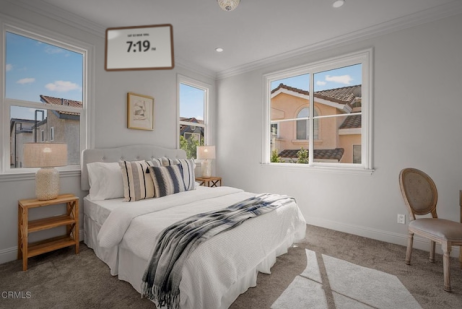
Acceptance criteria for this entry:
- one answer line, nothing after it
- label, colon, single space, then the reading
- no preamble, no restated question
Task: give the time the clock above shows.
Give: 7:19
